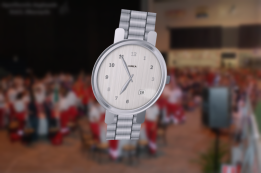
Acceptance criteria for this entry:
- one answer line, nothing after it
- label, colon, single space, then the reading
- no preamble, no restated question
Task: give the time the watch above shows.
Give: 6:55
